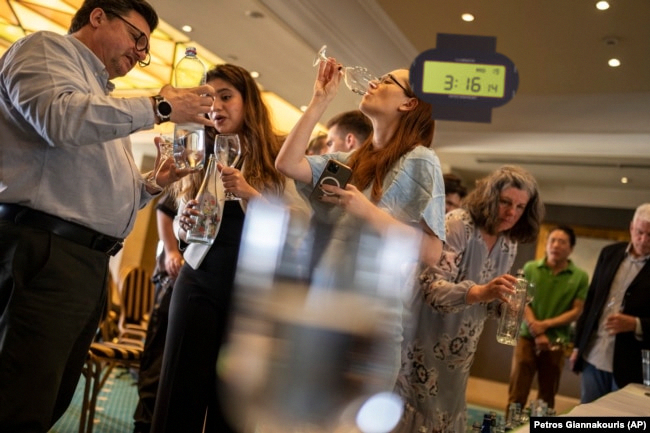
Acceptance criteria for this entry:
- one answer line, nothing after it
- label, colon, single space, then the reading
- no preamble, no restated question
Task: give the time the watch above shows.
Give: 3:16
